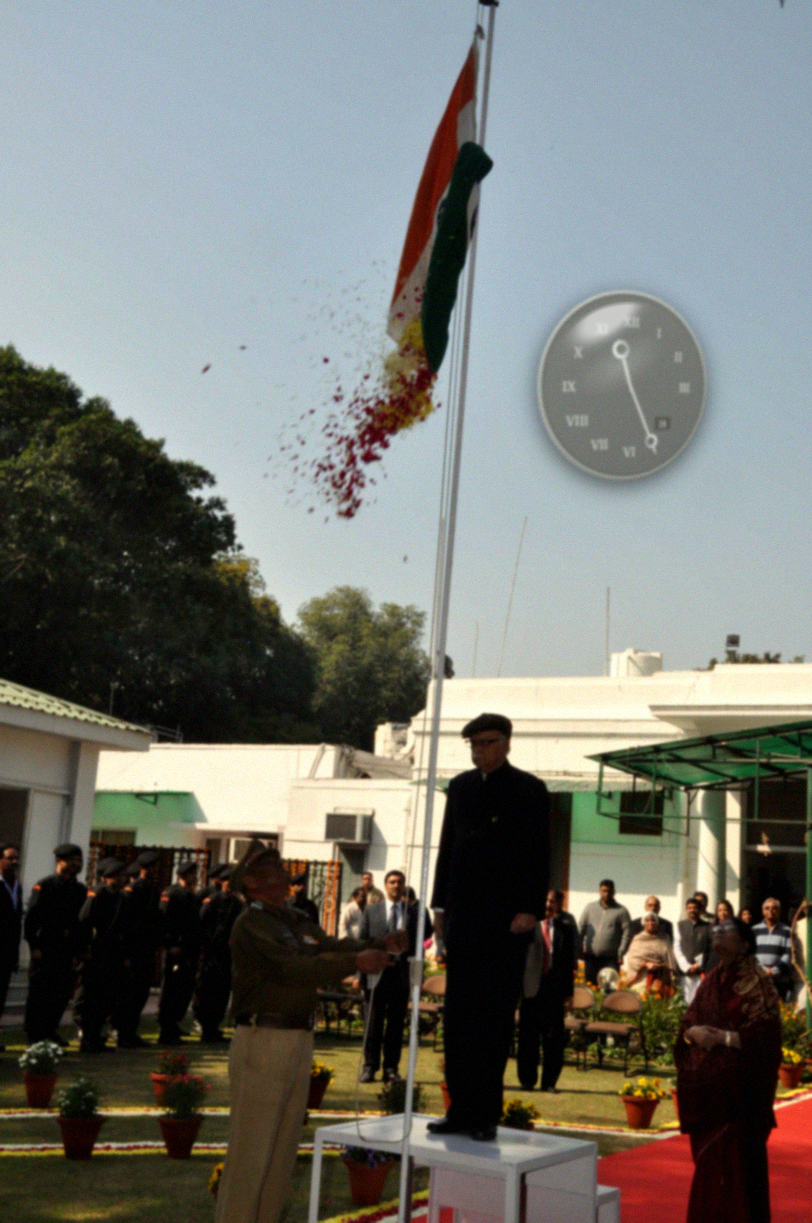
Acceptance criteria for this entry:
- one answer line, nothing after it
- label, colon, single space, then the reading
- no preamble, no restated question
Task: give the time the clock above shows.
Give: 11:26
